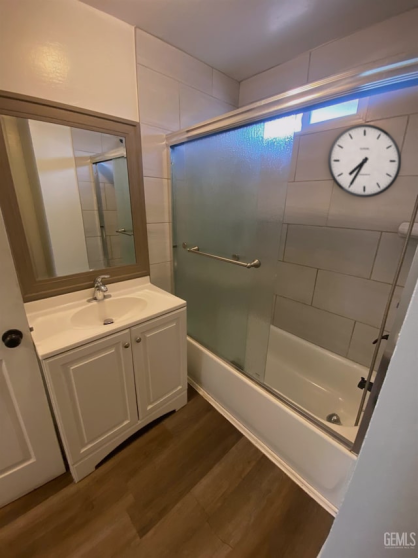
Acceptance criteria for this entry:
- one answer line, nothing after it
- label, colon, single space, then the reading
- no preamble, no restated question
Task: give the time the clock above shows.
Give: 7:35
